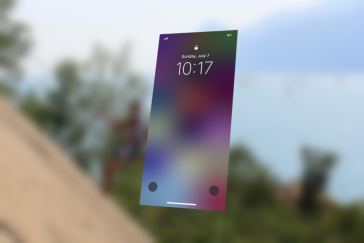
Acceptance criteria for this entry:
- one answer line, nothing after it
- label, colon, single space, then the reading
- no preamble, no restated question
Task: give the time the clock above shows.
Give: 10:17
